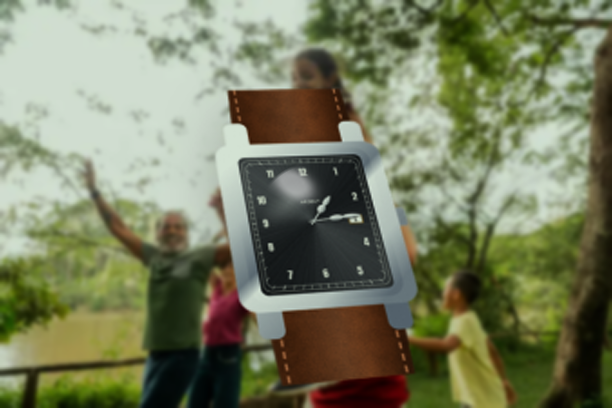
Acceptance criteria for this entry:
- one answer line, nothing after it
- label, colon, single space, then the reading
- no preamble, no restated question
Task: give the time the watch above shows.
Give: 1:14
